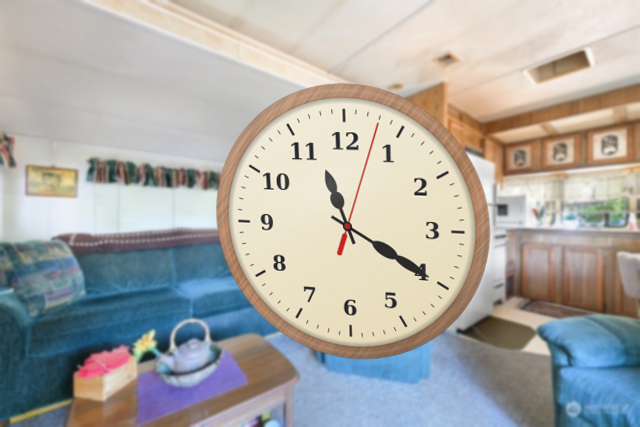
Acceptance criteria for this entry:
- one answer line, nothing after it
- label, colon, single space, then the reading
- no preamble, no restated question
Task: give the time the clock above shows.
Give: 11:20:03
